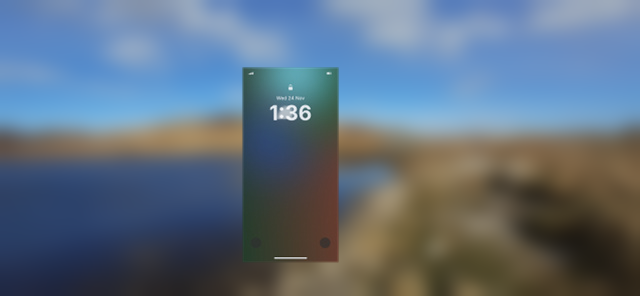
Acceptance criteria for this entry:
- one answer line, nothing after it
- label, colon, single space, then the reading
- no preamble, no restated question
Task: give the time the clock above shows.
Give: 1:36
